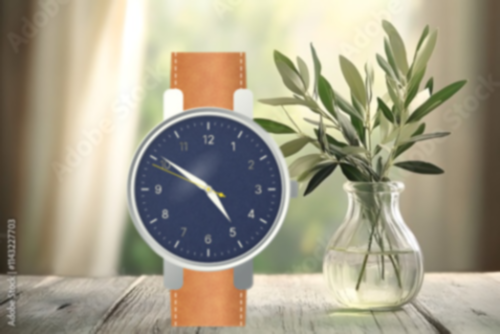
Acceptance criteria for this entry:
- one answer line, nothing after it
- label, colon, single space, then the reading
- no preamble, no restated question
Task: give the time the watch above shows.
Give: 4:50:49
